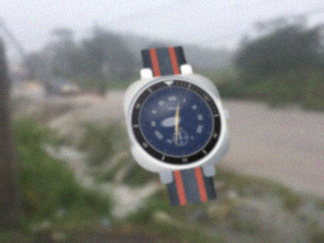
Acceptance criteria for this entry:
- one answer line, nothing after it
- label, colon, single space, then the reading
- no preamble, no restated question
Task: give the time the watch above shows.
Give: 12:32
